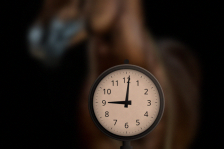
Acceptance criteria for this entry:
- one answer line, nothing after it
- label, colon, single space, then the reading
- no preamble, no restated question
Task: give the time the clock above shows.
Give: 9:01
